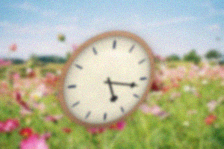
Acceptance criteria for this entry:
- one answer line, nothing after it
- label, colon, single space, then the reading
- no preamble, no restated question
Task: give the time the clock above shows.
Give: 5:17
